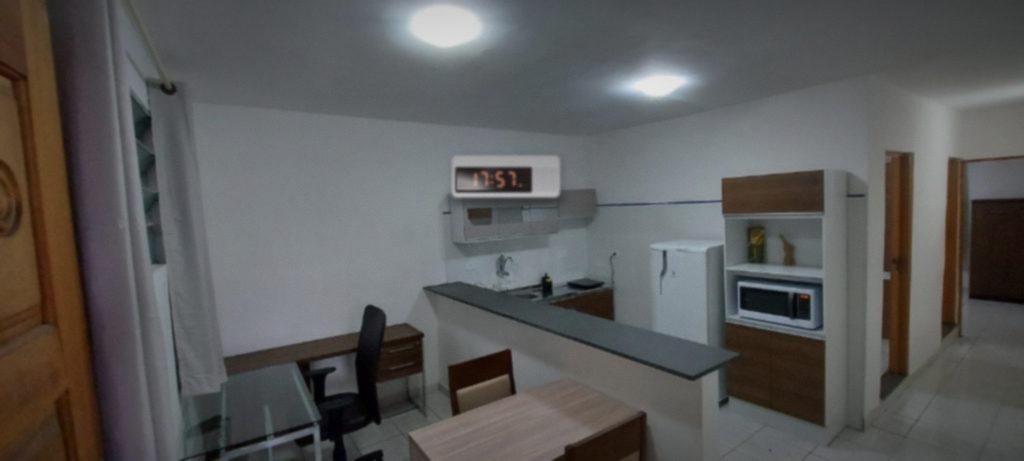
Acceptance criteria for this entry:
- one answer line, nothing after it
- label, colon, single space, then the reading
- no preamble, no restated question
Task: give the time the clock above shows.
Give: 17:57
